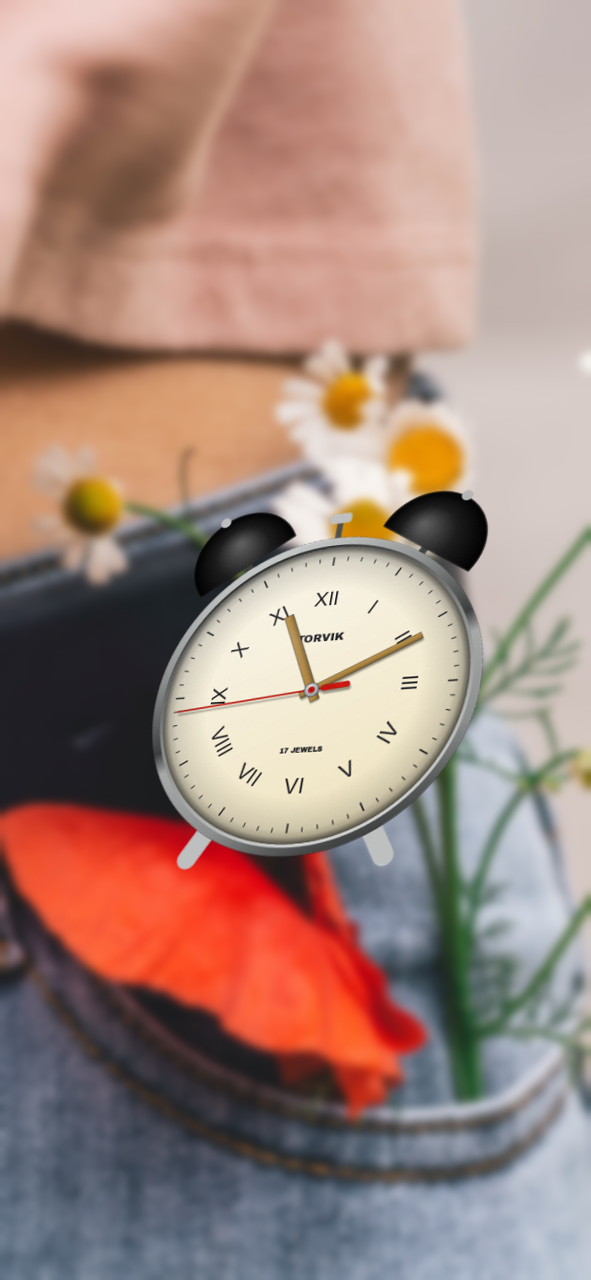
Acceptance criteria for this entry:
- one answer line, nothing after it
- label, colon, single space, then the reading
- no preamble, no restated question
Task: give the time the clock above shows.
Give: 11:10:44
